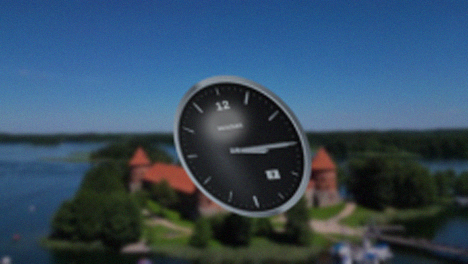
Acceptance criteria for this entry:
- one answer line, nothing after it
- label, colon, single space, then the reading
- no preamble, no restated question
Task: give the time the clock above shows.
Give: 3:15
